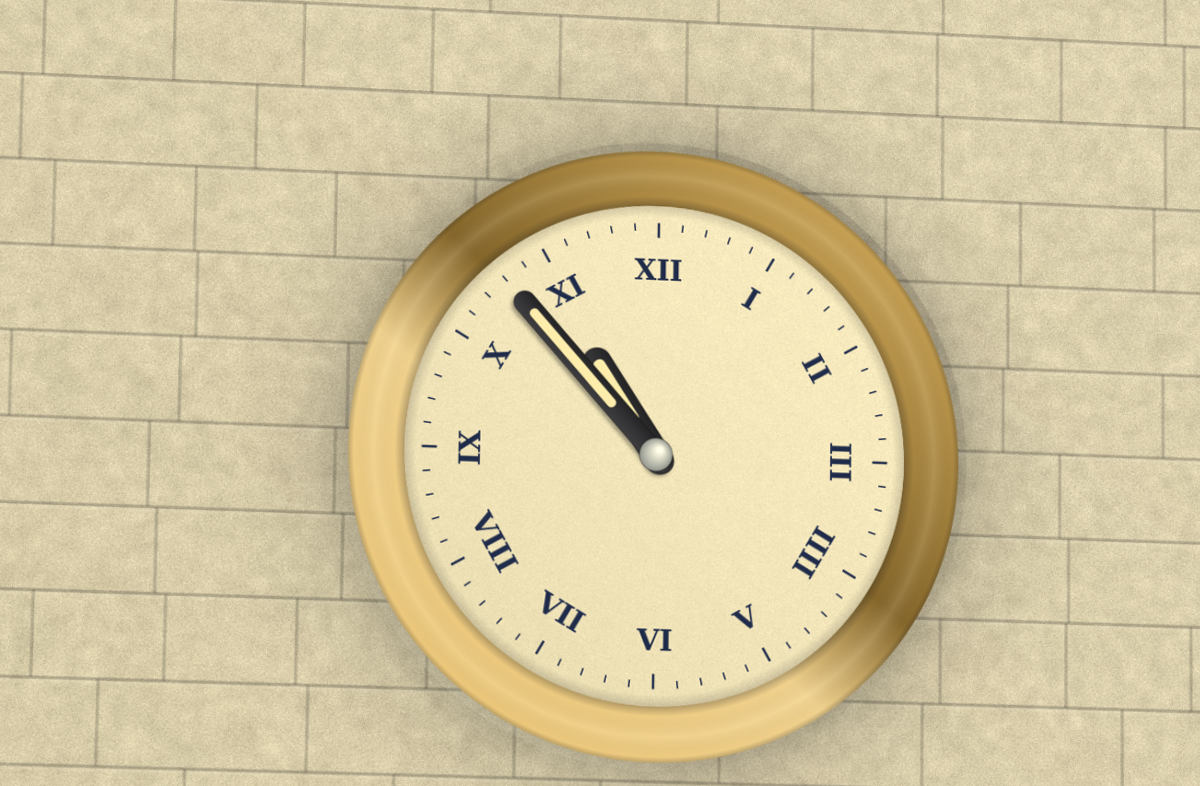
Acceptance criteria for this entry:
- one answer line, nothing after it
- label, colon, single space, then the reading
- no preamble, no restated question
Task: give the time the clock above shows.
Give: 10:53
